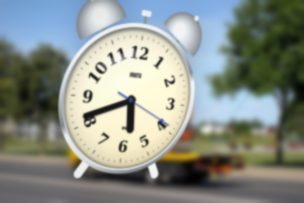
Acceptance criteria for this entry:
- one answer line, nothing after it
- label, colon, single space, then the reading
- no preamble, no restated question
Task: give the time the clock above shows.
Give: 5:41:19
